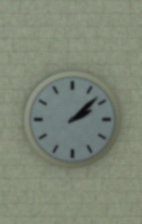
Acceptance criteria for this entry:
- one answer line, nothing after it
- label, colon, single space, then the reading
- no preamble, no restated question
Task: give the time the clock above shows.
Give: 2:08
